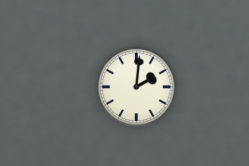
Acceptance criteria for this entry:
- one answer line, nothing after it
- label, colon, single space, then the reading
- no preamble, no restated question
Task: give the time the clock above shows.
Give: 2:01
